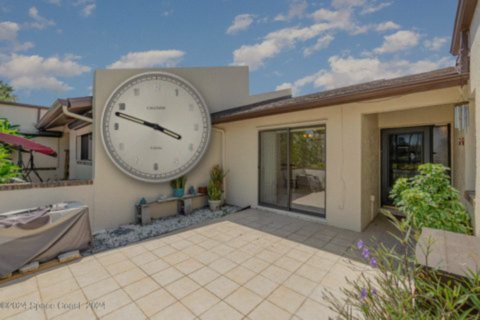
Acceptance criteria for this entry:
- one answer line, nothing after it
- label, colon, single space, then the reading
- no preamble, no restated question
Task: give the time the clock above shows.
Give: 3:48
